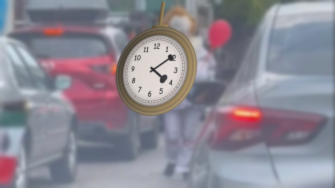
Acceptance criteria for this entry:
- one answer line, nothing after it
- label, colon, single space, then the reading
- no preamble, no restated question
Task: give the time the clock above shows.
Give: 4:09
